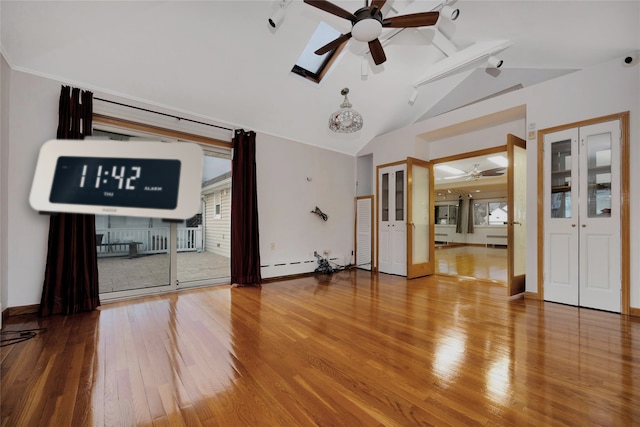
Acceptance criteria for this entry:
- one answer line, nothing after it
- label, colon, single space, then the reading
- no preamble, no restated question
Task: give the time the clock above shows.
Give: 11:42
